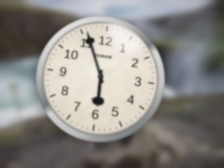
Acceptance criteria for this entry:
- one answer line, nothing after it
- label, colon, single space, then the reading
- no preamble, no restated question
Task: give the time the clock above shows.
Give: 5:56
